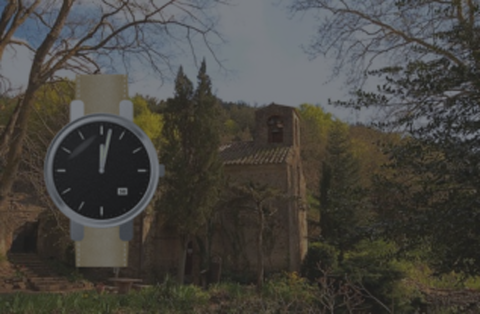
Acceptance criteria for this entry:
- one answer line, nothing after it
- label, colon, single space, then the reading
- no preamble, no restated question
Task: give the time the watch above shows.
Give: 12:02
